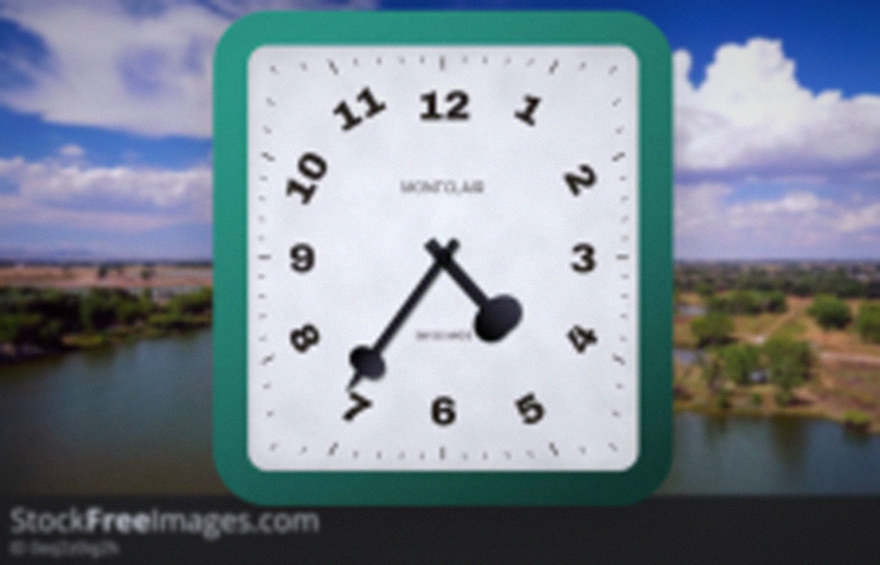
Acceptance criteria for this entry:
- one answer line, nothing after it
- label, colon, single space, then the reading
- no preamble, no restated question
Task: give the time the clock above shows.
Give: 4:36
